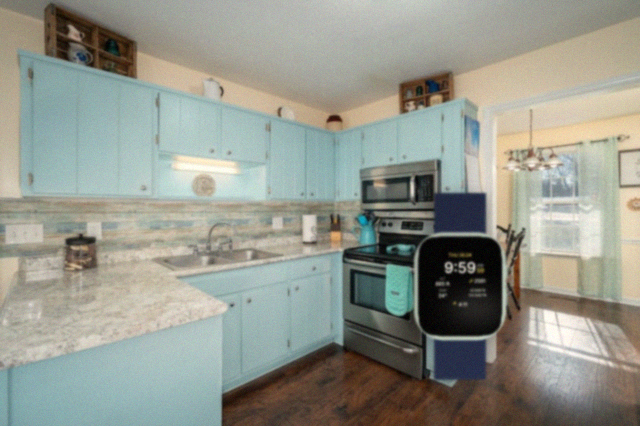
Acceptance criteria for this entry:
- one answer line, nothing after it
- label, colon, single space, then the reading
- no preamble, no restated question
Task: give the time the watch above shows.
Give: 9:59
